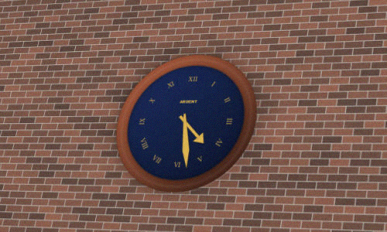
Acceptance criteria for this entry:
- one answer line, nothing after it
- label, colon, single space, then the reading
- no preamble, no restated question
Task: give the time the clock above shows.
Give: 4:28
